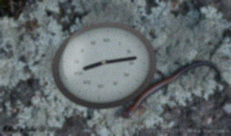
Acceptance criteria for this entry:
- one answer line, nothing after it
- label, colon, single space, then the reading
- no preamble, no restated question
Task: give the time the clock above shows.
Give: 8:13
